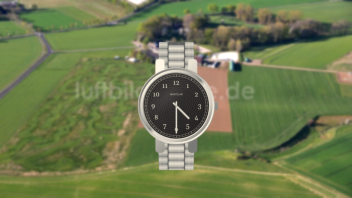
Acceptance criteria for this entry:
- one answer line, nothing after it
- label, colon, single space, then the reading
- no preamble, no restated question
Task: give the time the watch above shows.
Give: 4:30
